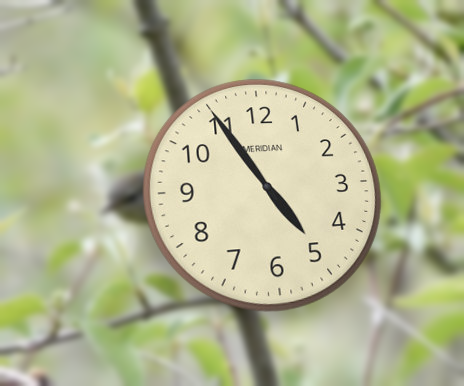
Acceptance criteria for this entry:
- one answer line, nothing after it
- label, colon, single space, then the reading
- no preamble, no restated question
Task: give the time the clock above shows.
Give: 4:55
